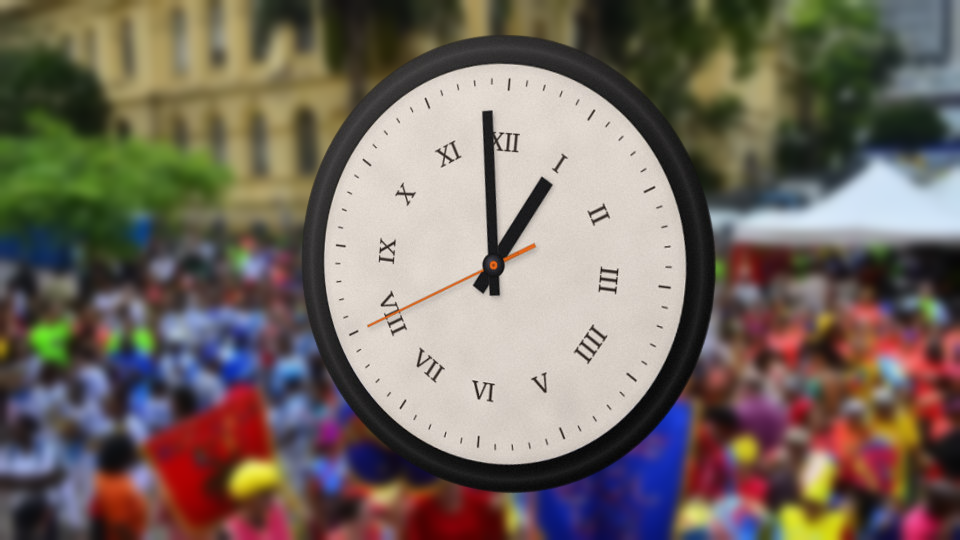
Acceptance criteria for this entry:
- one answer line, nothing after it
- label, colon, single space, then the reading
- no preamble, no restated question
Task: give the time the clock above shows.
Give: 12:58:40
